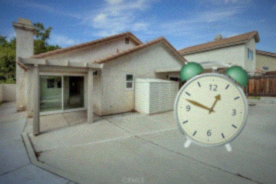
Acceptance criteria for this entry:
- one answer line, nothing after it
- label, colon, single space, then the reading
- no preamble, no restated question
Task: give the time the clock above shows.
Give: 12:48
